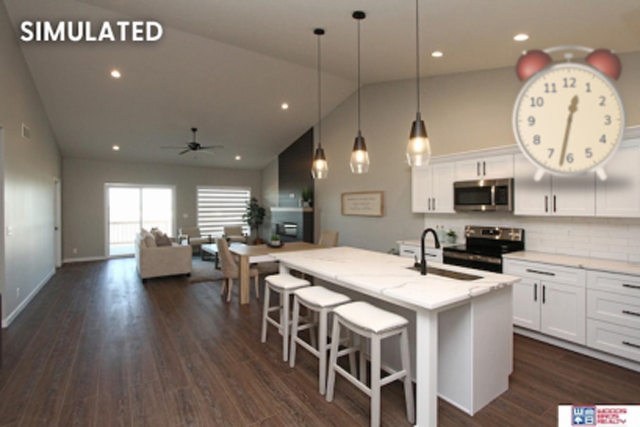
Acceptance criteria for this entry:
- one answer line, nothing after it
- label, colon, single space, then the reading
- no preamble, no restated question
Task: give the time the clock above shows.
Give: 12:32
